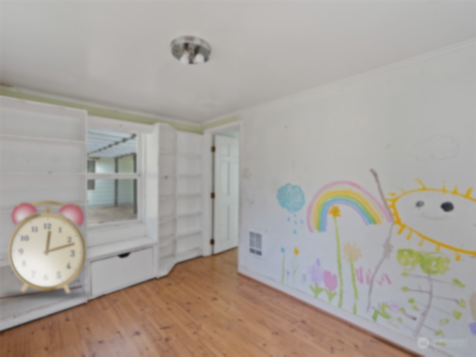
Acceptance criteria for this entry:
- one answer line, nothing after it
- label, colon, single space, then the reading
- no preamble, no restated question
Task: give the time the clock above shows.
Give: 12:12
